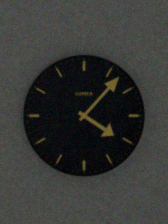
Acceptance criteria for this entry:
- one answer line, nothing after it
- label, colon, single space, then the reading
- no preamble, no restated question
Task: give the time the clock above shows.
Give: 4:07
